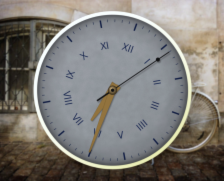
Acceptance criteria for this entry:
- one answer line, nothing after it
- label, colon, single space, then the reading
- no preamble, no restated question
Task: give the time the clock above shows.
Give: 6:30:06
